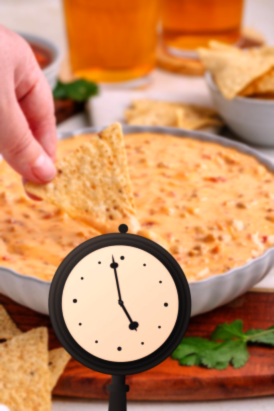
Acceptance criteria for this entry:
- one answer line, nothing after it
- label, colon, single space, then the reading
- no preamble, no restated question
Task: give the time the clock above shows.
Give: 4:58
